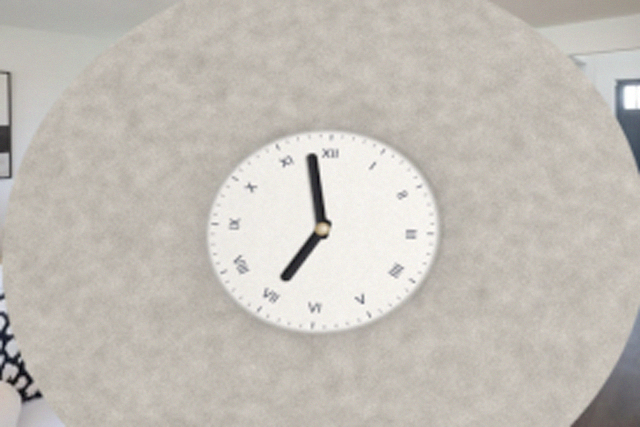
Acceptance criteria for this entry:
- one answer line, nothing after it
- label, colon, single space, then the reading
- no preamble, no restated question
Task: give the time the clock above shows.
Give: 6:58
